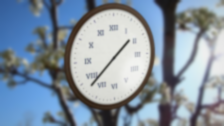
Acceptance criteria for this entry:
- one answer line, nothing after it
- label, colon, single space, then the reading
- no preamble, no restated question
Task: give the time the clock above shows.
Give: 1:38
